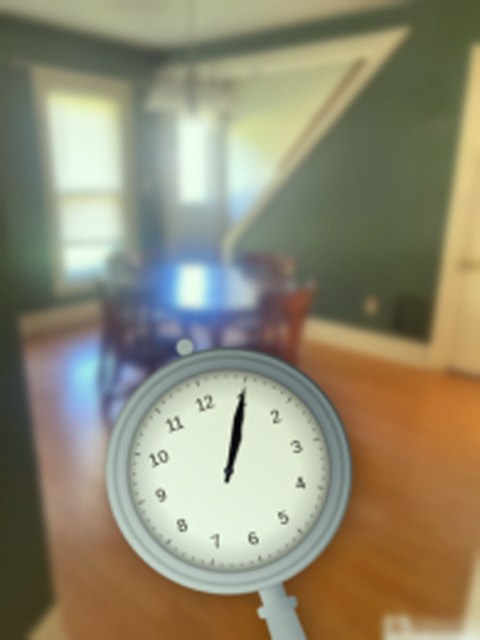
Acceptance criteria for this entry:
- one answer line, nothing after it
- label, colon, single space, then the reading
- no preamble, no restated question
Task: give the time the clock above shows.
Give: 1:05
